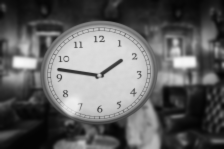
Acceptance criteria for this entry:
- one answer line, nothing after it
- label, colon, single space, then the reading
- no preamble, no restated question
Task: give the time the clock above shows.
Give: 1:47
